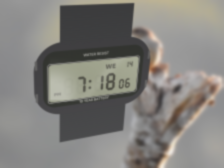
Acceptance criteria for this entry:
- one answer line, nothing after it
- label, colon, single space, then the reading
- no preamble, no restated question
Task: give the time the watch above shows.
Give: 7:18:06
